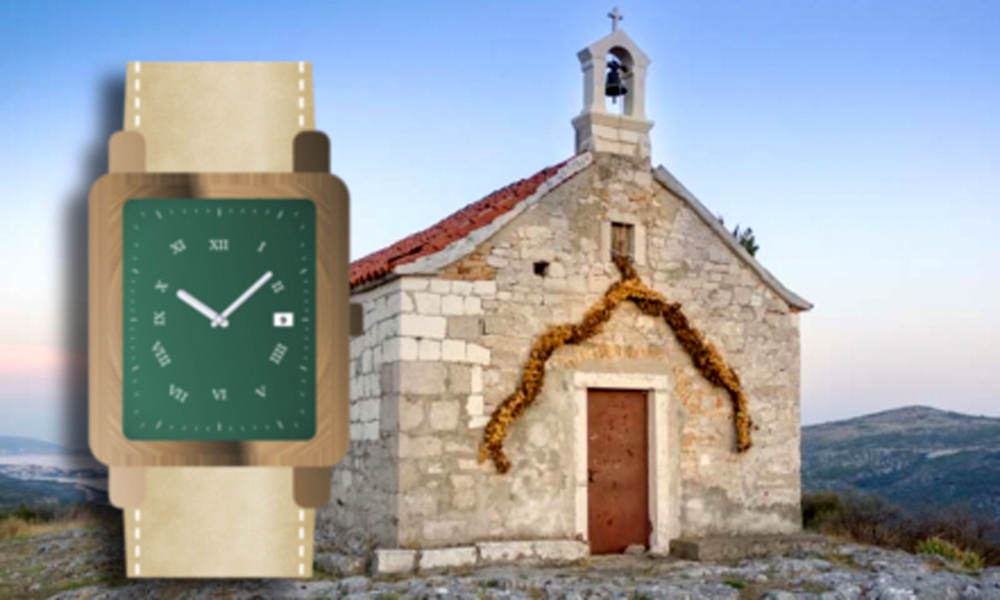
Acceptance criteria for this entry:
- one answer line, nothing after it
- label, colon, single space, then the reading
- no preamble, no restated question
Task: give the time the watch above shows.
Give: 10:08
